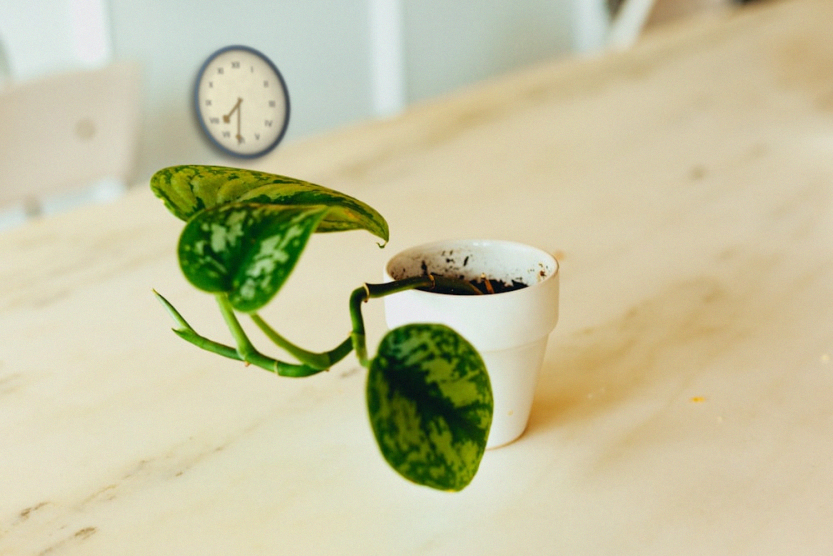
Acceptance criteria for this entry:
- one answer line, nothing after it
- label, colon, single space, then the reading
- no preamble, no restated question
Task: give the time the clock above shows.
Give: 7:31
